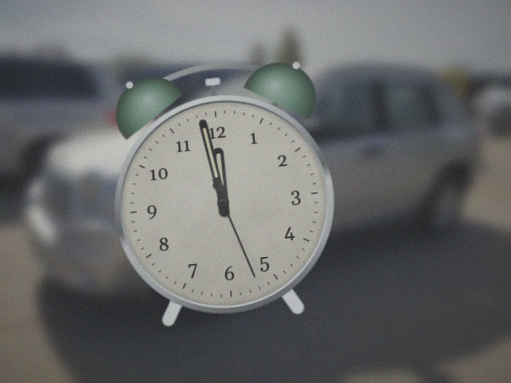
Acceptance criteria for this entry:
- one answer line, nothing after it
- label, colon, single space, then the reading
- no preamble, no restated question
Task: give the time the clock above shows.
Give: 11:58:27
